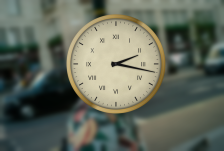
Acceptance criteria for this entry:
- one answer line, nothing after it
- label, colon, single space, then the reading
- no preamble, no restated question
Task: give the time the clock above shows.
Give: 2:17
